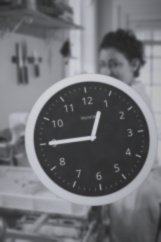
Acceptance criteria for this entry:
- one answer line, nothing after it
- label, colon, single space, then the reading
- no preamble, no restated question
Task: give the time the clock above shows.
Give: 12:45
